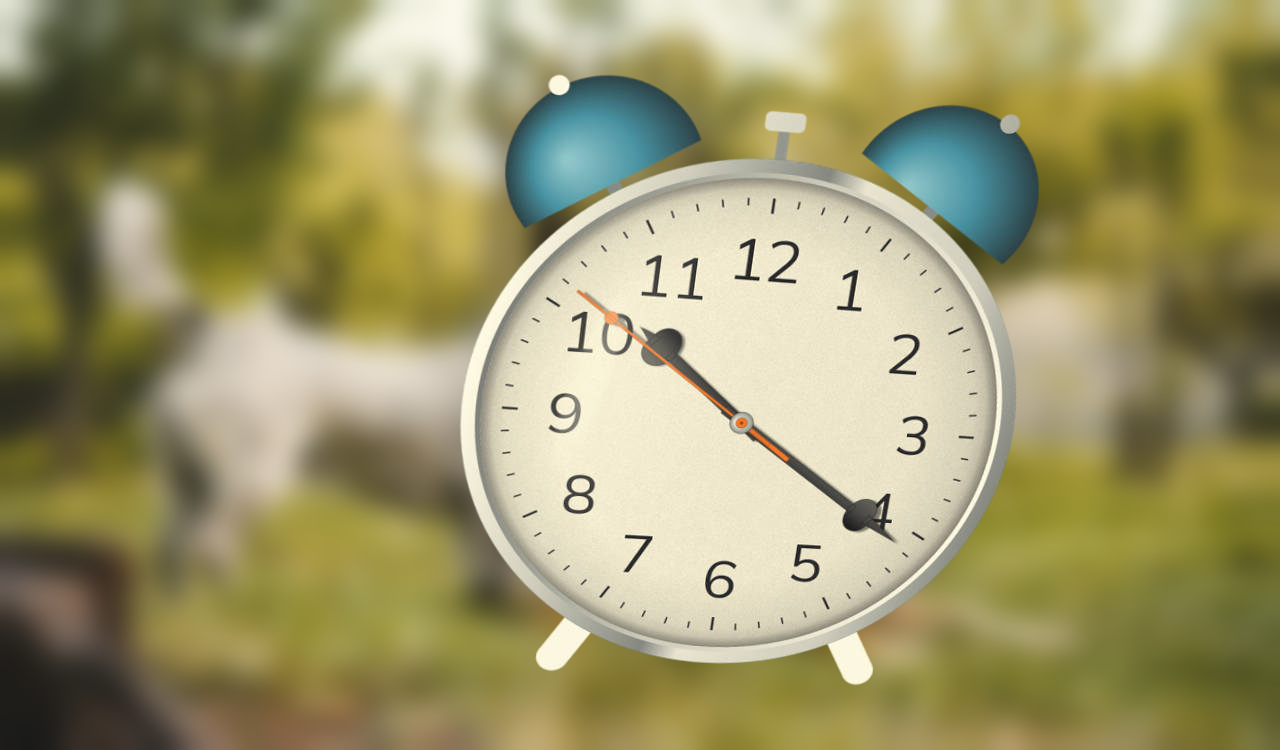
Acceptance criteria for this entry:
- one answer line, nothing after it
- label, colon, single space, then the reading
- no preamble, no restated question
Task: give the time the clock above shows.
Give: 10:20:51
